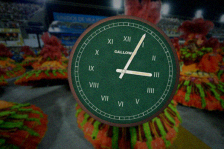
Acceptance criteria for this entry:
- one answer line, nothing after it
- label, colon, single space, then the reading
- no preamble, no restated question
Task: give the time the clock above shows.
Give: 3:04
